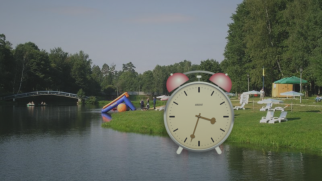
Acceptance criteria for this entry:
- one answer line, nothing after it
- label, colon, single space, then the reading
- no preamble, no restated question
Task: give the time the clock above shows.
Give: 3:33
